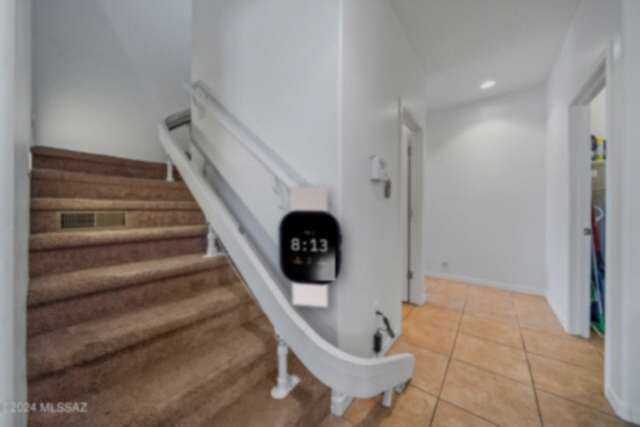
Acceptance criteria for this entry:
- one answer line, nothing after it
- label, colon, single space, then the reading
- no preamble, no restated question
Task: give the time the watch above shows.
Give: 8:13
